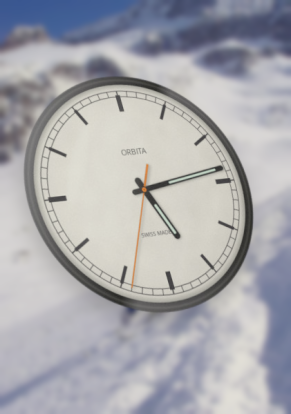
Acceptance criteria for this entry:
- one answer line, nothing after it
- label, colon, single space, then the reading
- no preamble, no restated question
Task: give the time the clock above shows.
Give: 5:13:34
